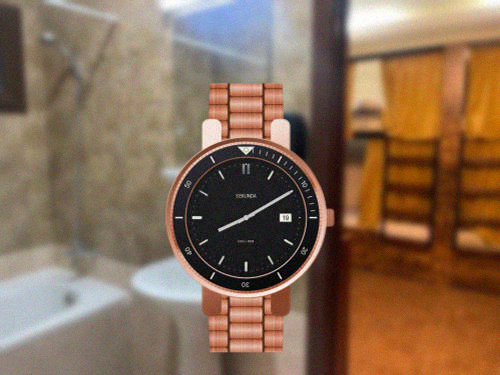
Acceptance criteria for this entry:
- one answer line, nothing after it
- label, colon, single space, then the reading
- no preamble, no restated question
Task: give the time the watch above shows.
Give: 8:10
